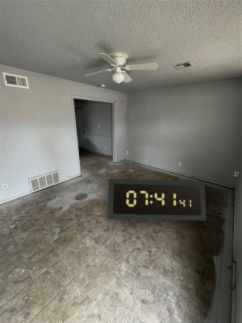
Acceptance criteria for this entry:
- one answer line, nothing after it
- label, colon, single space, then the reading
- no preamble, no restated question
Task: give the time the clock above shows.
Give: 7:41:41
